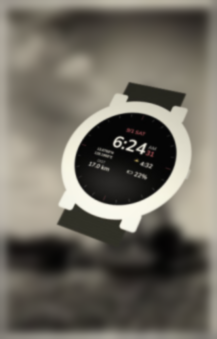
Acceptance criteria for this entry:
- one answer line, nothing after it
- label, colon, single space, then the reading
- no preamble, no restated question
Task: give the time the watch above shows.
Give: 6:24
